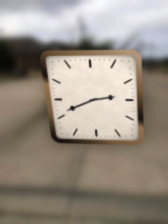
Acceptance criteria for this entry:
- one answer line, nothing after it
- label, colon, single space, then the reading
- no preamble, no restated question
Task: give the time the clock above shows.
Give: 2:41
